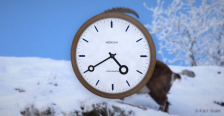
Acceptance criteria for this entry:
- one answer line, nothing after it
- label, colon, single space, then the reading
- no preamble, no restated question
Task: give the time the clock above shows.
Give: 4:40
